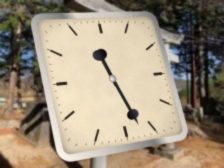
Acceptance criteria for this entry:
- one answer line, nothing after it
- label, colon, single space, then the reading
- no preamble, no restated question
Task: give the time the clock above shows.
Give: 11:27
